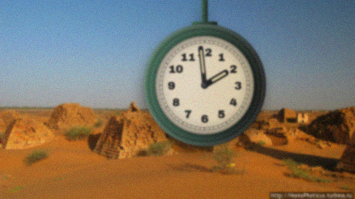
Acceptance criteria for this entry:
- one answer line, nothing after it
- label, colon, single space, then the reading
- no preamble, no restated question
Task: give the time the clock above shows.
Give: 1:59
